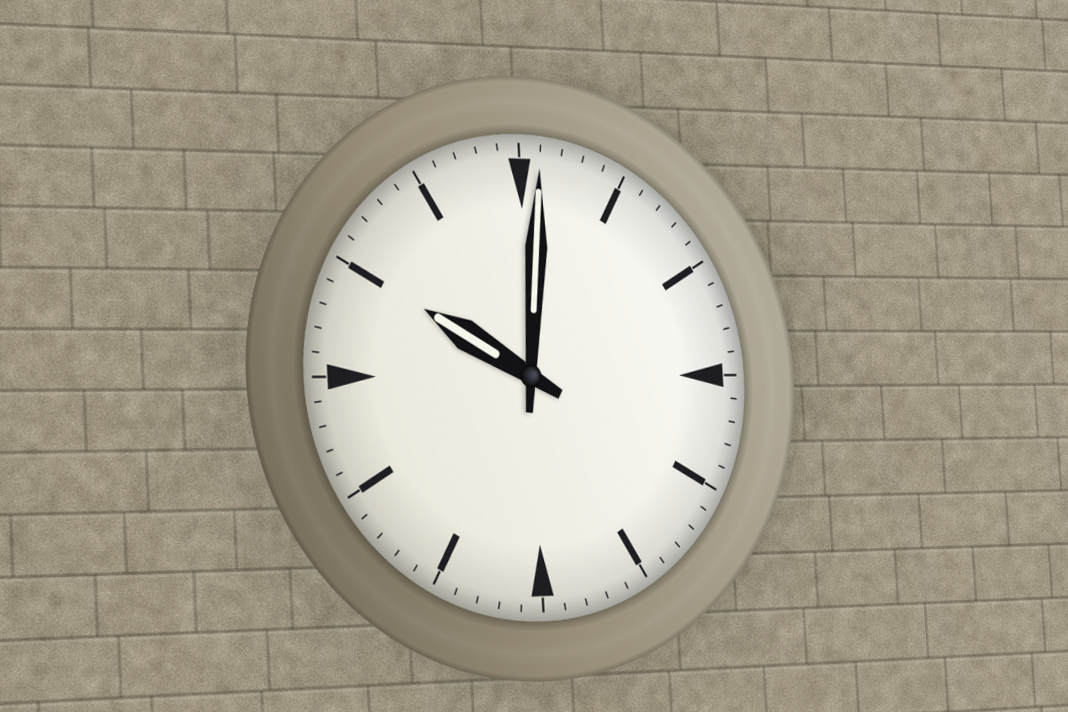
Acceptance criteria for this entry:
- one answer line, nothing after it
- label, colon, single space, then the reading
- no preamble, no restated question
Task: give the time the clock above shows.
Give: 10:01
